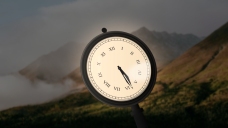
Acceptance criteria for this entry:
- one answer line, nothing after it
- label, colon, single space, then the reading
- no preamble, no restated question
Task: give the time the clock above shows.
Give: 5:28
